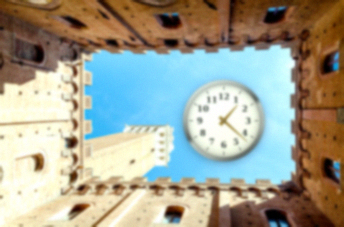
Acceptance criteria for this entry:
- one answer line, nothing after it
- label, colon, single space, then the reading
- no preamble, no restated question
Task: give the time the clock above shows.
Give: 1:22
